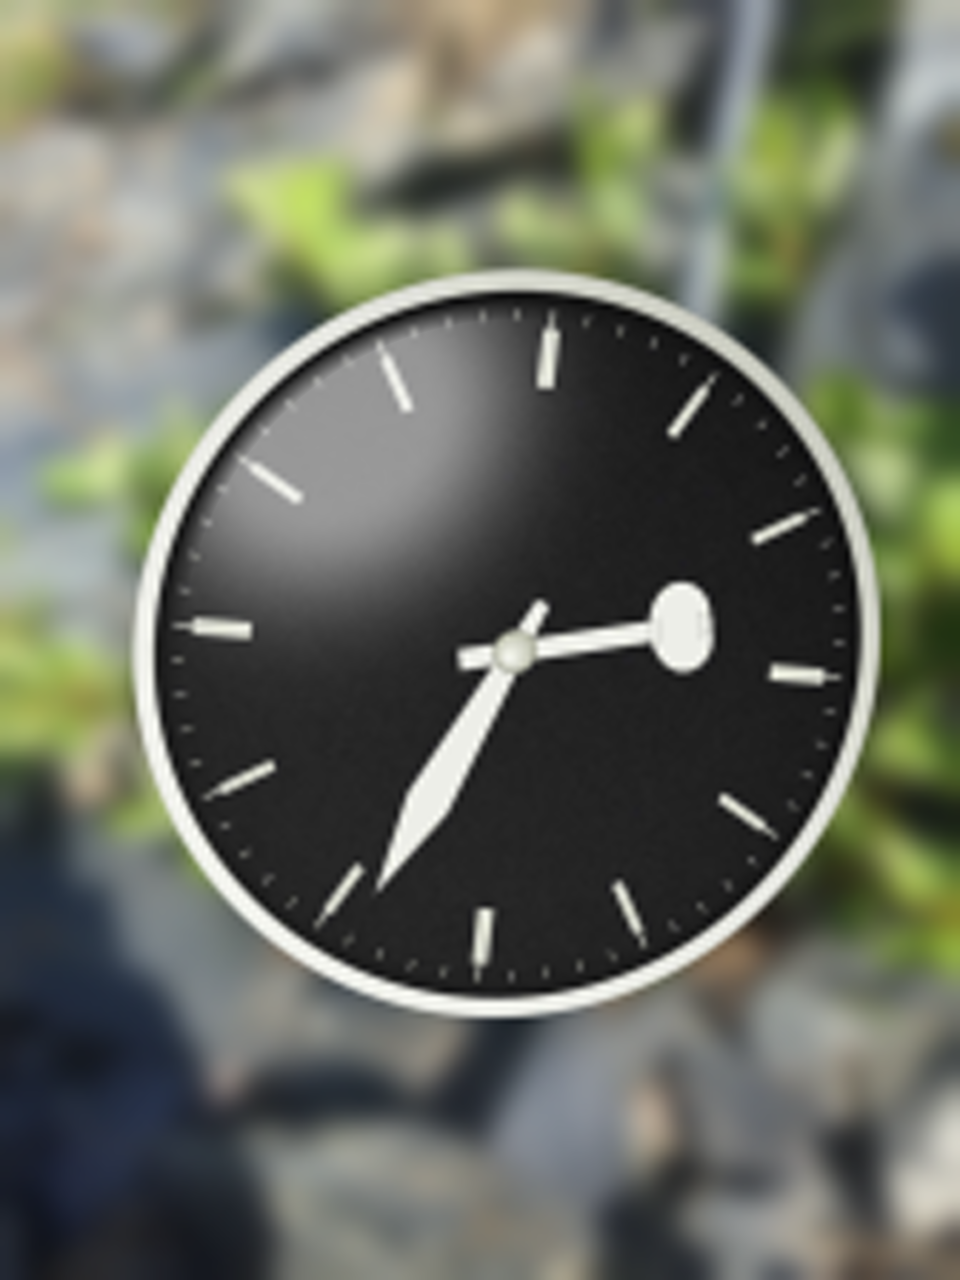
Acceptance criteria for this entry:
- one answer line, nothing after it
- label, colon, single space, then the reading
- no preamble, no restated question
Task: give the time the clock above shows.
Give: 2:34
